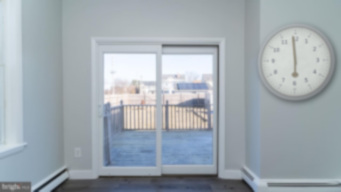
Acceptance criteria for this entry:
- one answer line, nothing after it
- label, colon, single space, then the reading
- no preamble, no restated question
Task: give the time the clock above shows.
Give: 5:59
